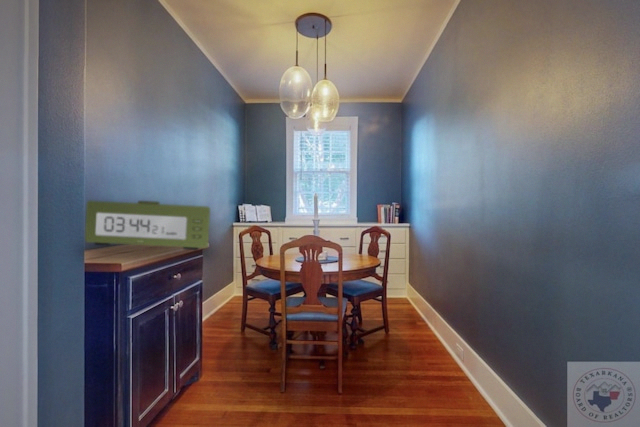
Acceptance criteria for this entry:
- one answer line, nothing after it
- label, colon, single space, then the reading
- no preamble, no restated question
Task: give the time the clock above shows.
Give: 3:44
